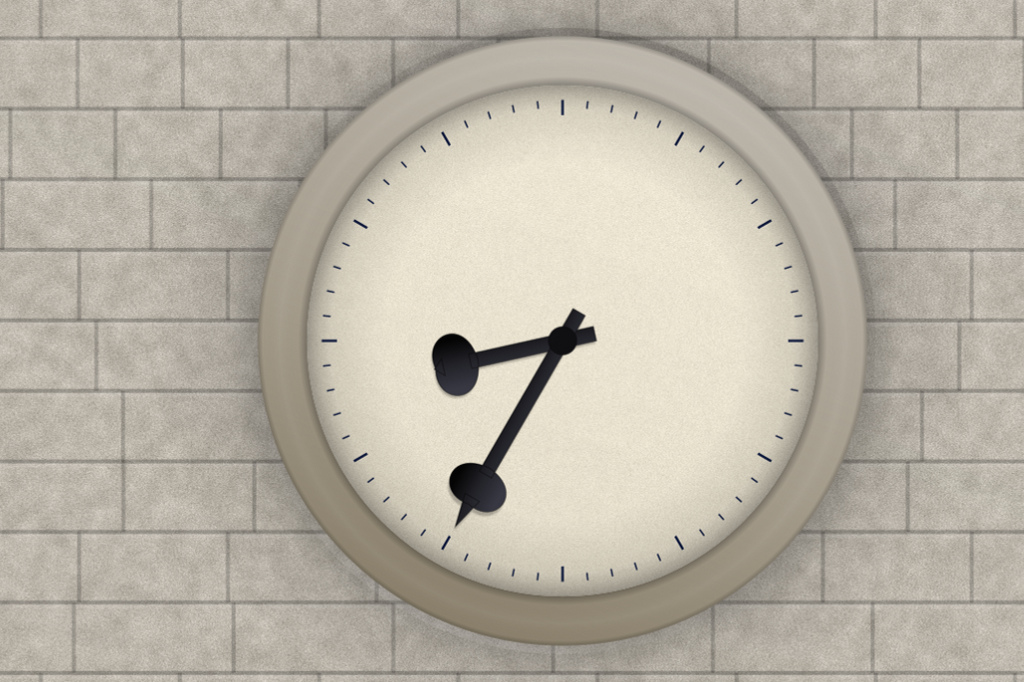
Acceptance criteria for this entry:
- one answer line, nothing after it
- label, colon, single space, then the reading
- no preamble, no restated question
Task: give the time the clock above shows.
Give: 8:35
